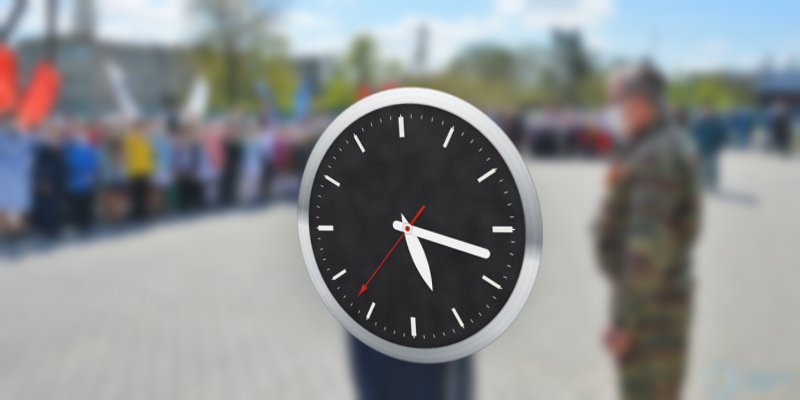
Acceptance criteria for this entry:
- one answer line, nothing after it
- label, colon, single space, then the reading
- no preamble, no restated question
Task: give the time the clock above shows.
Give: 5:17:37
